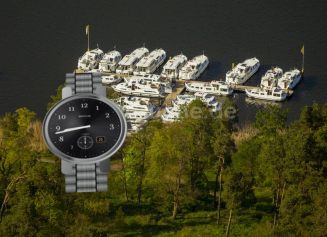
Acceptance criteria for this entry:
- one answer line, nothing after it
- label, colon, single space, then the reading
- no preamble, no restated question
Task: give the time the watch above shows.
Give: 8:43
